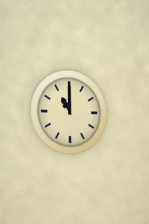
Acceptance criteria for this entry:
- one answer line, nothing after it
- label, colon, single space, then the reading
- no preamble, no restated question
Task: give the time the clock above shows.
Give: 11:00
